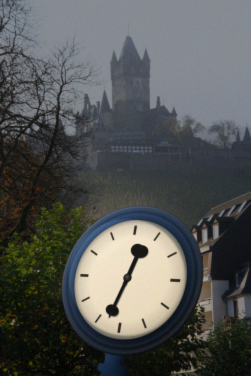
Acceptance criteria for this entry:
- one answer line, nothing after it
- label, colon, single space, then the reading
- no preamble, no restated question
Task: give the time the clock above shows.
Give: 12:33
